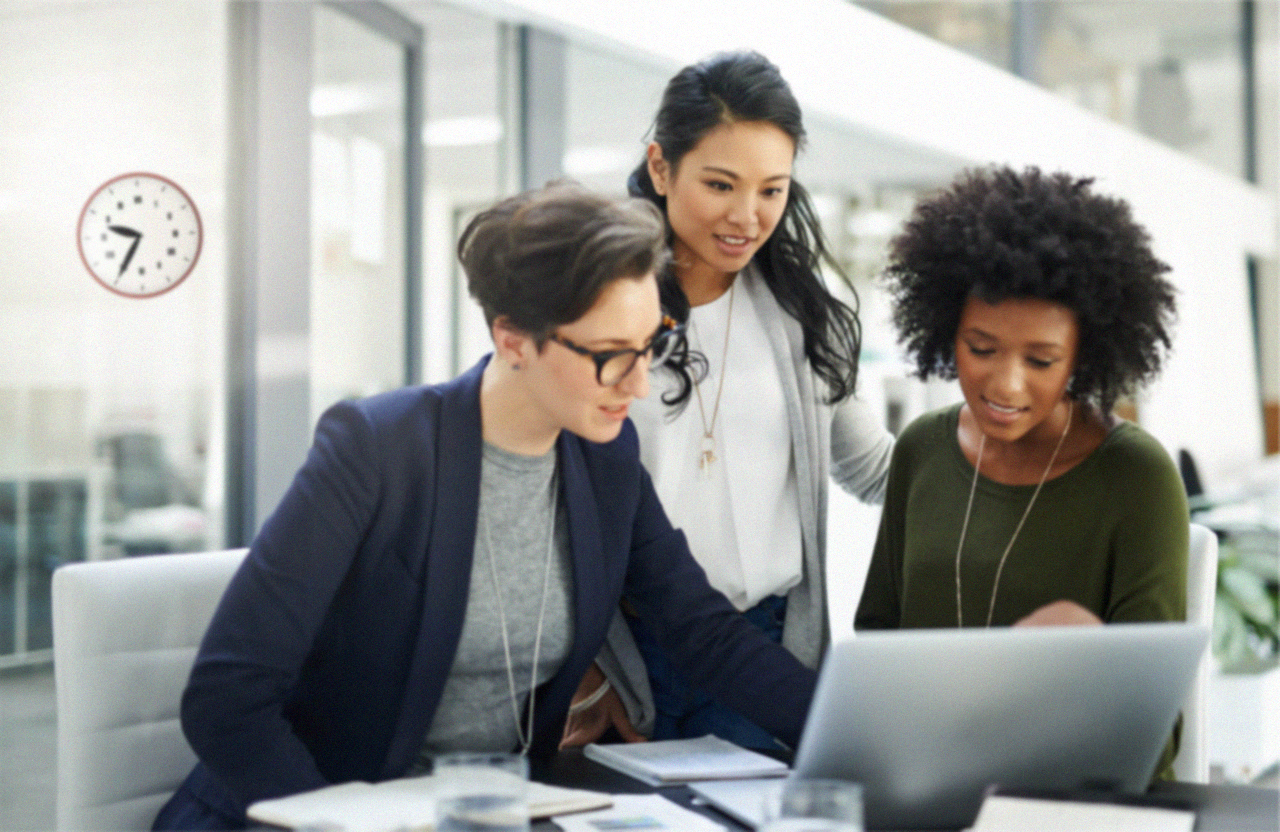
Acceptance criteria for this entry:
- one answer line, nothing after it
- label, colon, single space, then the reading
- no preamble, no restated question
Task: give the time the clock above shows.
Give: 9:35
